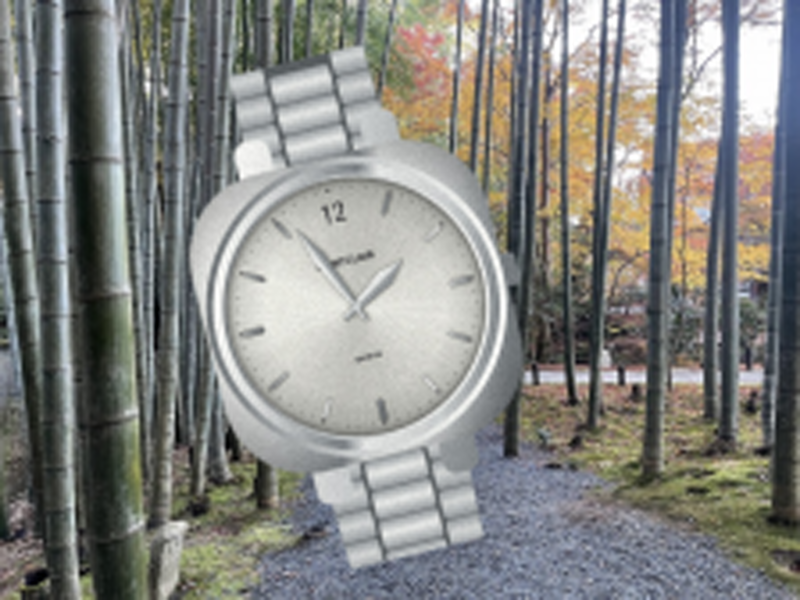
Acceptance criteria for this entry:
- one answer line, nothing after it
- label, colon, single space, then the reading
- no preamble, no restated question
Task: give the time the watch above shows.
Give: 1:56
